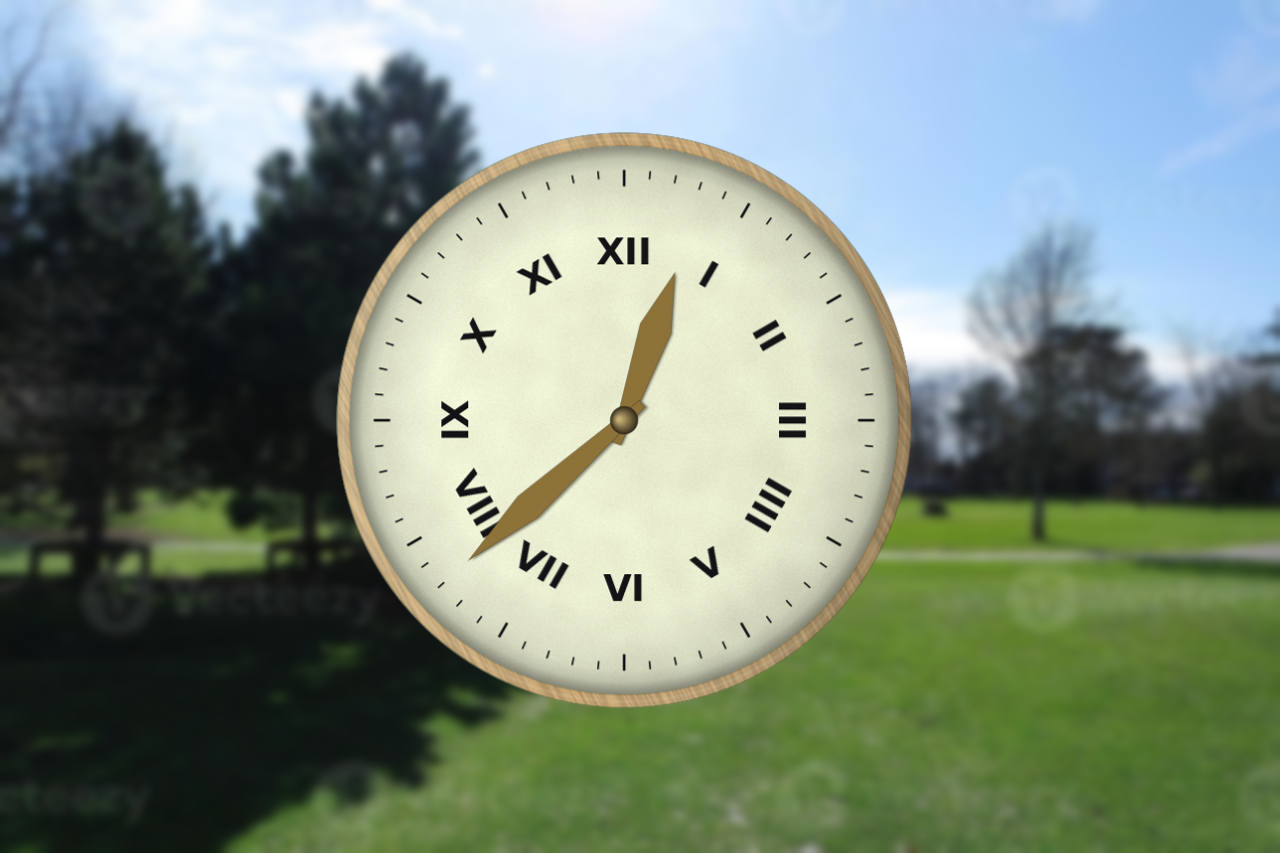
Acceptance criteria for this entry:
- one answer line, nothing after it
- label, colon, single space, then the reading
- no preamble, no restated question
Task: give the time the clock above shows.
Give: 12:38
